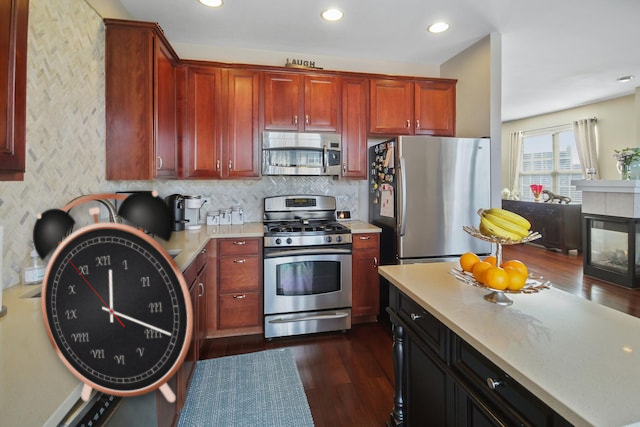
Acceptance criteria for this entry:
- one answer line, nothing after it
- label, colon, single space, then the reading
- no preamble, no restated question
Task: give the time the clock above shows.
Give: 12:18:54
